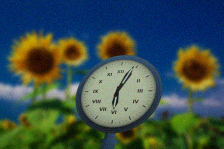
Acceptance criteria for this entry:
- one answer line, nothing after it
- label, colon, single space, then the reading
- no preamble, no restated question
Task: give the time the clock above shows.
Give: 6:04
